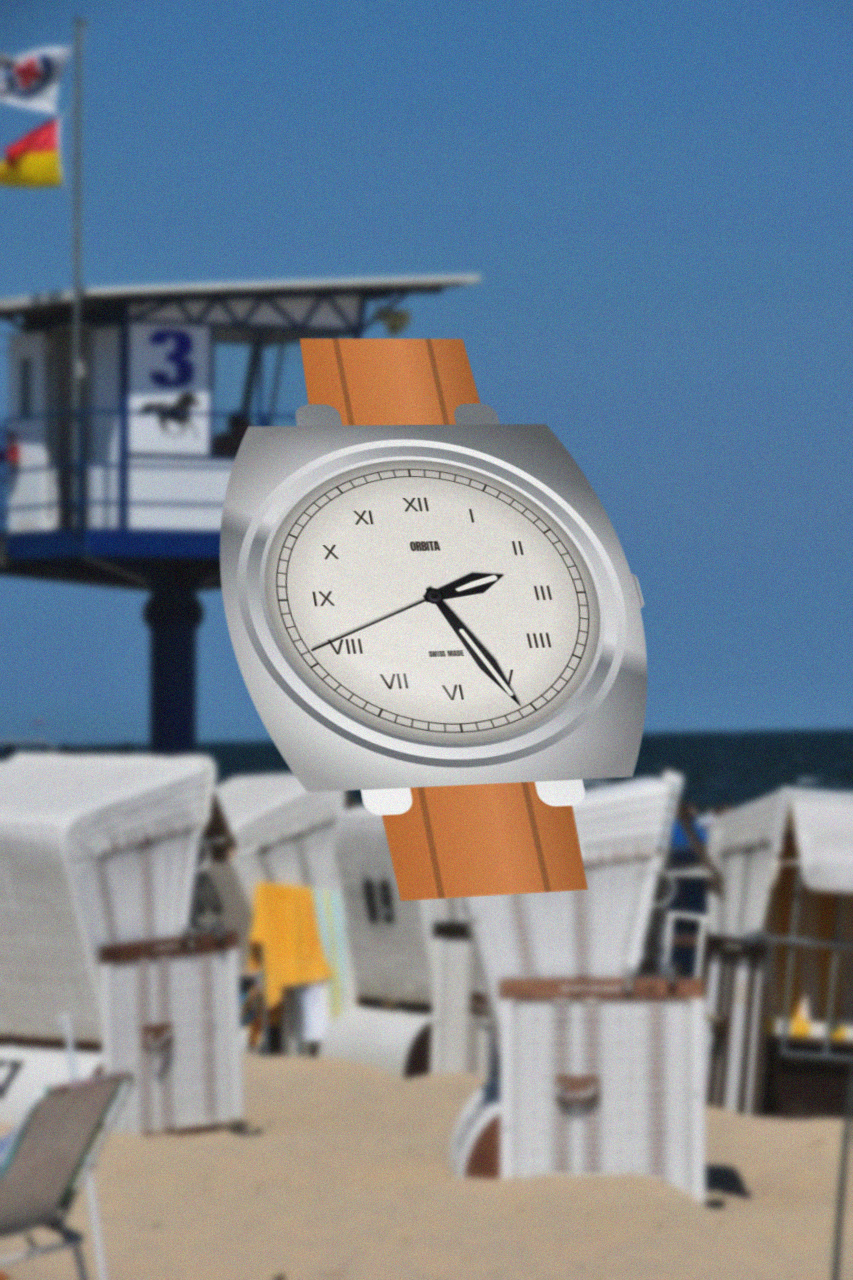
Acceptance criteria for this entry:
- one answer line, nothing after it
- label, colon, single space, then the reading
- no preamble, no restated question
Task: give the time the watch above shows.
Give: 2:25:41
